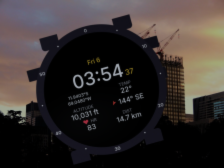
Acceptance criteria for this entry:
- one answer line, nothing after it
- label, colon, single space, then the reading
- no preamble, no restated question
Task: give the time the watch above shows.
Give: 3:54
